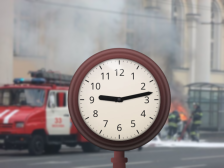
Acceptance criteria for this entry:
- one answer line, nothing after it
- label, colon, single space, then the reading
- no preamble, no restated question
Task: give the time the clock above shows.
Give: 9:13
